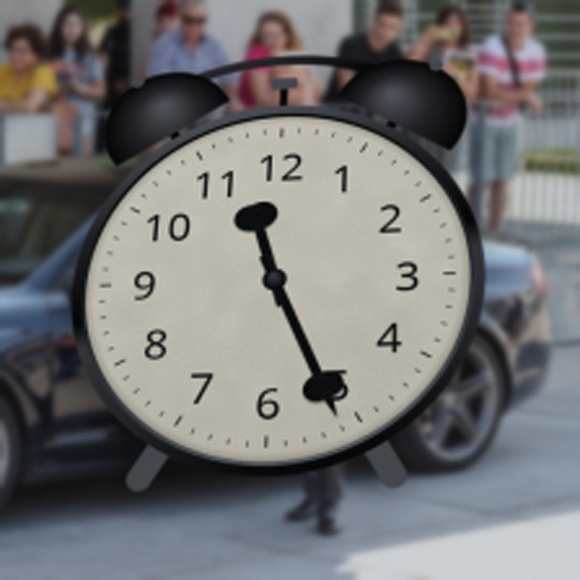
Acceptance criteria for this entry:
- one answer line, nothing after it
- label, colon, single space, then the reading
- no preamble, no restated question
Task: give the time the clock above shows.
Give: 11:26
